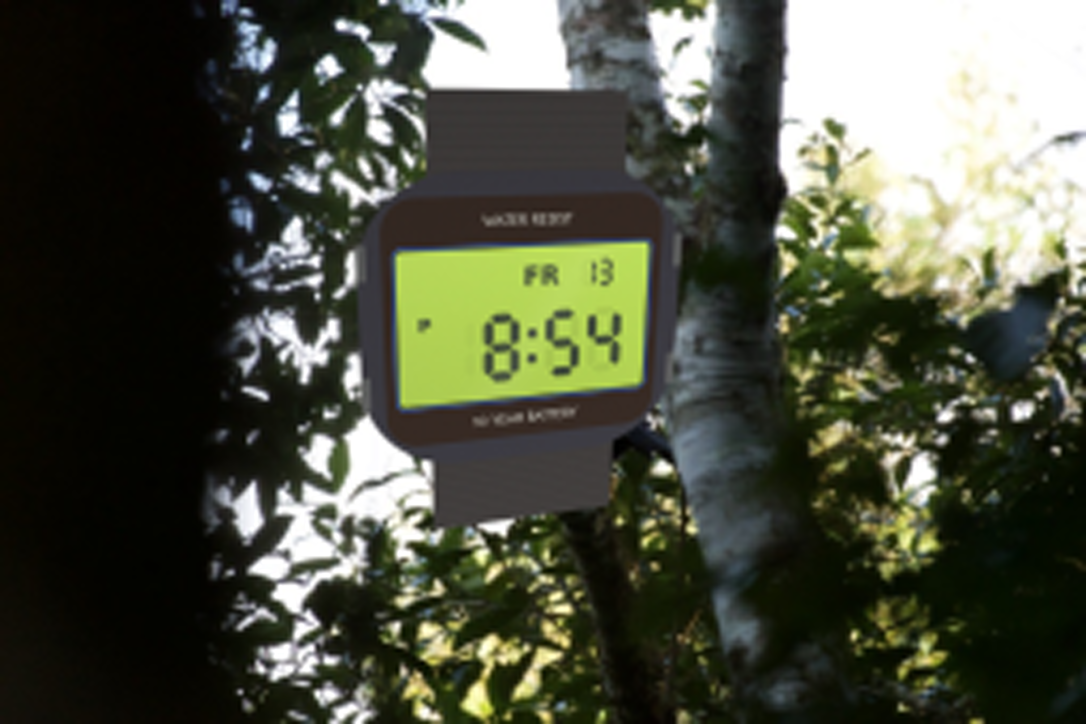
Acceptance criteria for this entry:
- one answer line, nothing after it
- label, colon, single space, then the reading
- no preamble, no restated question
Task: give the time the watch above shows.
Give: 8:54
